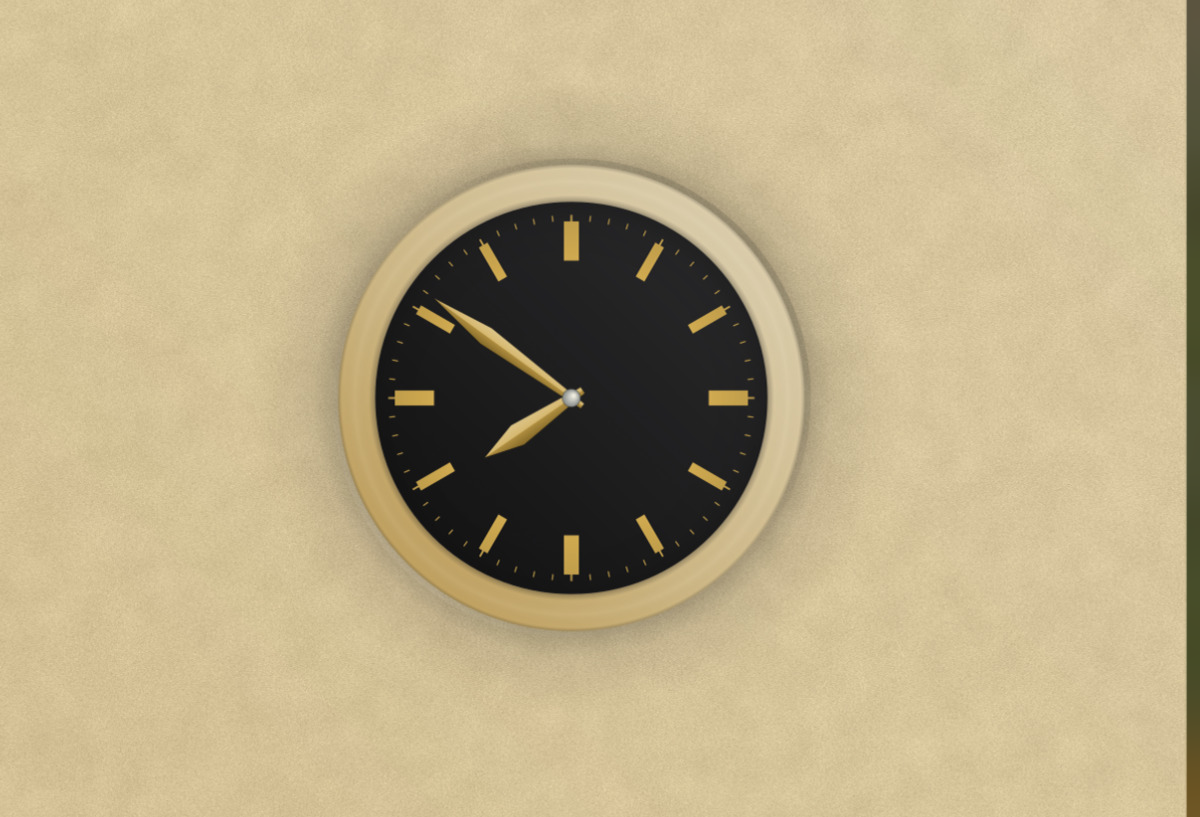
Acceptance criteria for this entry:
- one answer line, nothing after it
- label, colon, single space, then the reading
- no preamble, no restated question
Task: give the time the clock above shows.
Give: 7:51
